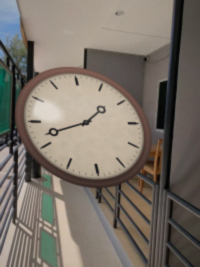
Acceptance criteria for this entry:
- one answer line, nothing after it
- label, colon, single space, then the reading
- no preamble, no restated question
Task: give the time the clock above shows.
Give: 1:42
